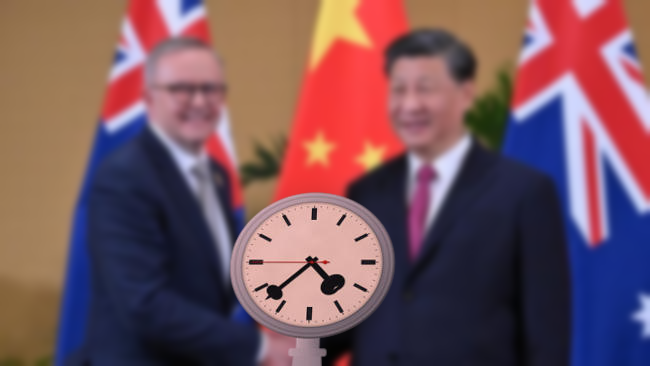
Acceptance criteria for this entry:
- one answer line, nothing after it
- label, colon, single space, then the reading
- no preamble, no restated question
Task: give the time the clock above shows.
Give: 4:37:45
